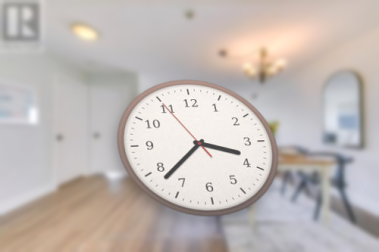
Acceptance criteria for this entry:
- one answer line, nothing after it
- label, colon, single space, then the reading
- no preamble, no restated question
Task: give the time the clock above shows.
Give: 3:37:55
